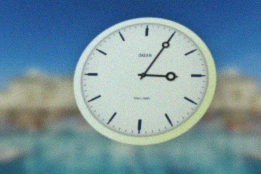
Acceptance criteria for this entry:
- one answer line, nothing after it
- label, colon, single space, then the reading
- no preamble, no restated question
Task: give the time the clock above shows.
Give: 3:05
